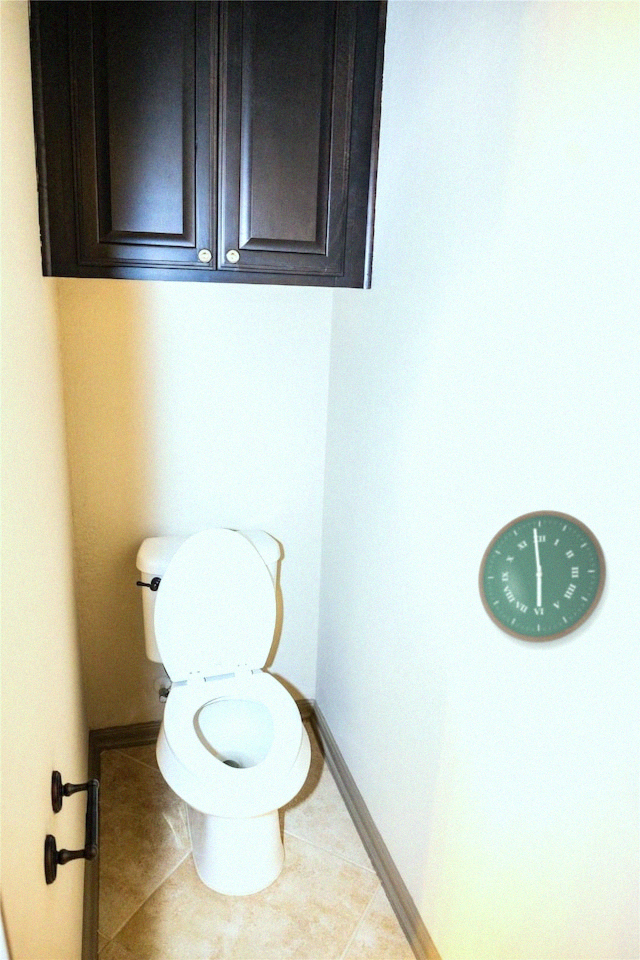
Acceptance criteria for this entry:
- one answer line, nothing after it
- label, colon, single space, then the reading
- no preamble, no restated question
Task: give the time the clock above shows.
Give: 5:59
